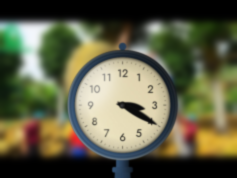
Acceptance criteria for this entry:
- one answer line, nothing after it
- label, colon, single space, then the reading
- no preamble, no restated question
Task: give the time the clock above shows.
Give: 3:20
